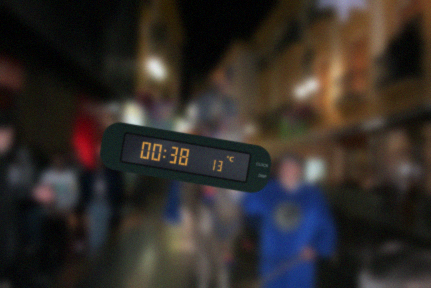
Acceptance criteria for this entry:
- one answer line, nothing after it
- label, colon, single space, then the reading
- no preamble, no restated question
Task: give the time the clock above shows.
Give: 0:38
